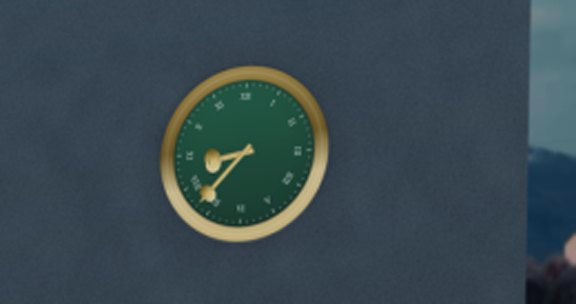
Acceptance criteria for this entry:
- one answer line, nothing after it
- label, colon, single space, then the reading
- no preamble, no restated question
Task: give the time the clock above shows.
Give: 8:37
